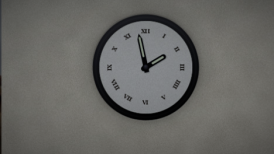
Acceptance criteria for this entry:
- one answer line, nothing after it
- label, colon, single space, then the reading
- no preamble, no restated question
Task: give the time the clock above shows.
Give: 1:58
